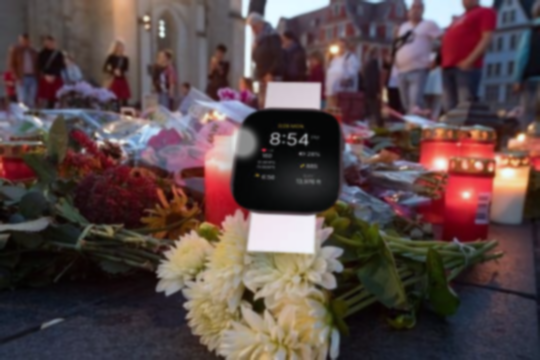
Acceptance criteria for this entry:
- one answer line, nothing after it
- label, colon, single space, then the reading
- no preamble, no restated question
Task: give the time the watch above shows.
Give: 8:54
